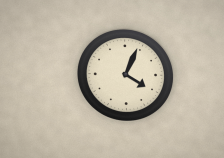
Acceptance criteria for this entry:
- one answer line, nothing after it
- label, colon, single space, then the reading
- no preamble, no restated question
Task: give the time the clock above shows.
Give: 4:04
